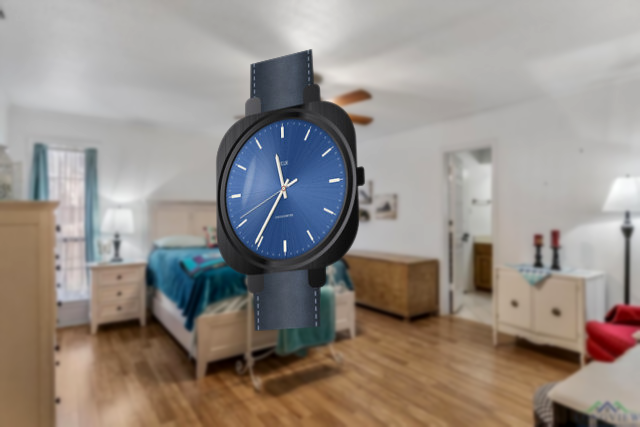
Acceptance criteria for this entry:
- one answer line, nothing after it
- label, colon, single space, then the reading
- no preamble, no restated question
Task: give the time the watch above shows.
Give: 11:35:41
